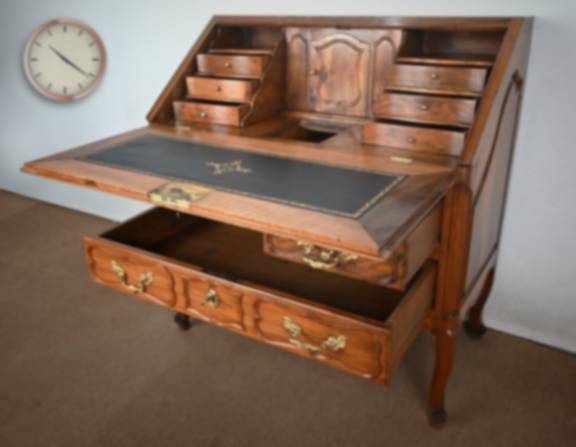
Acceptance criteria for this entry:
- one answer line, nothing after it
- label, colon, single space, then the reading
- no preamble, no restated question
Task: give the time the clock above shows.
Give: 10:21
